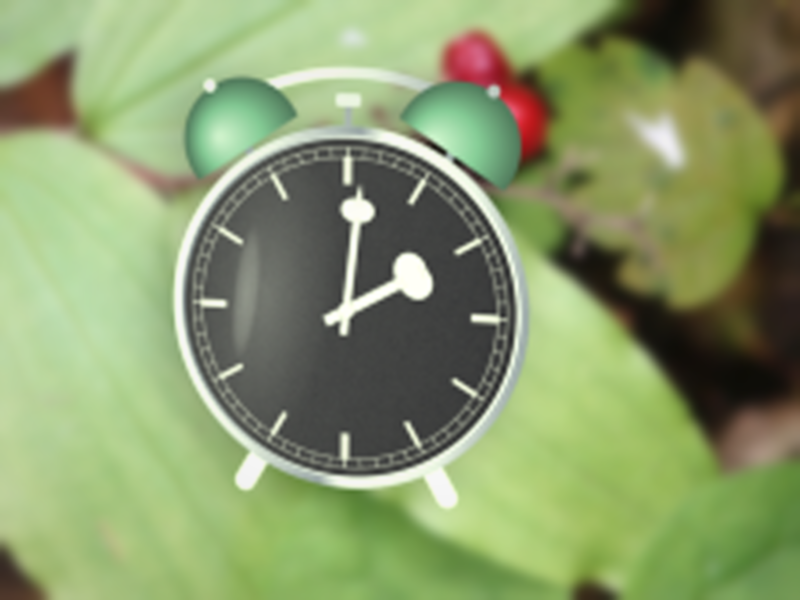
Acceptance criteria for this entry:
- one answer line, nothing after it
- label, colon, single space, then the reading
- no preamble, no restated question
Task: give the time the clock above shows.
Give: 2:01
